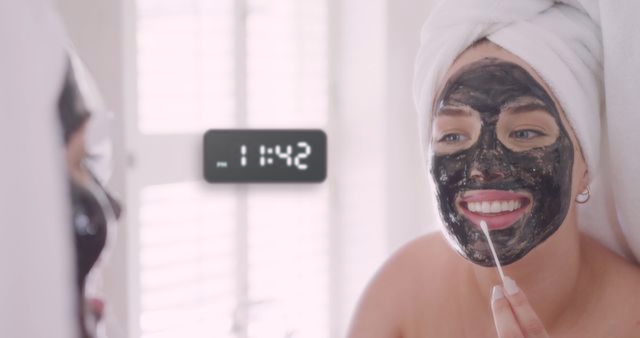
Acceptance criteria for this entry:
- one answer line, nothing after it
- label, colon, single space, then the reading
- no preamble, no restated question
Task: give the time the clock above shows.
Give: 11:42
